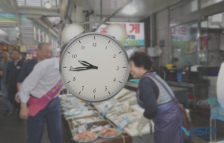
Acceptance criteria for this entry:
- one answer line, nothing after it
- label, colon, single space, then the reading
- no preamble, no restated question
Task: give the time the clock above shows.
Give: 9:44
